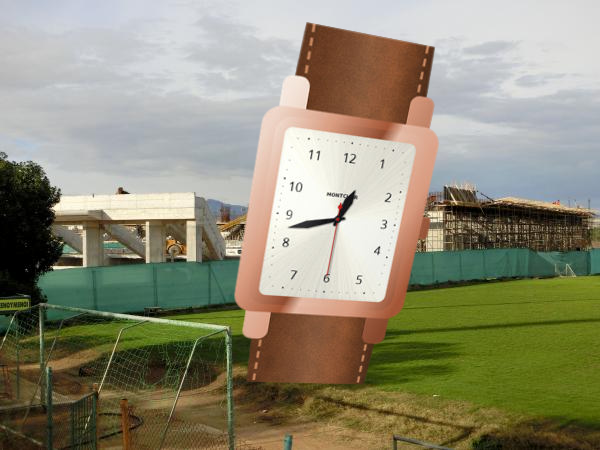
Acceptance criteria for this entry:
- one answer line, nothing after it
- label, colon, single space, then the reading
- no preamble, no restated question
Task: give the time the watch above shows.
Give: 12:42:30
